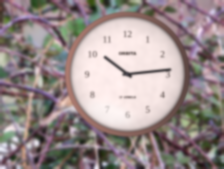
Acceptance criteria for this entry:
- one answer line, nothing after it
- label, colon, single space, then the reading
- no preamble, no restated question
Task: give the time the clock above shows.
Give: 10:14
